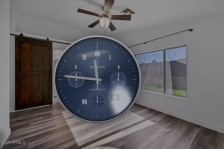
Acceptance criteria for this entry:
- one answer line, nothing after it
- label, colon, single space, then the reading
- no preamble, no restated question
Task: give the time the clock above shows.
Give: 11:46
